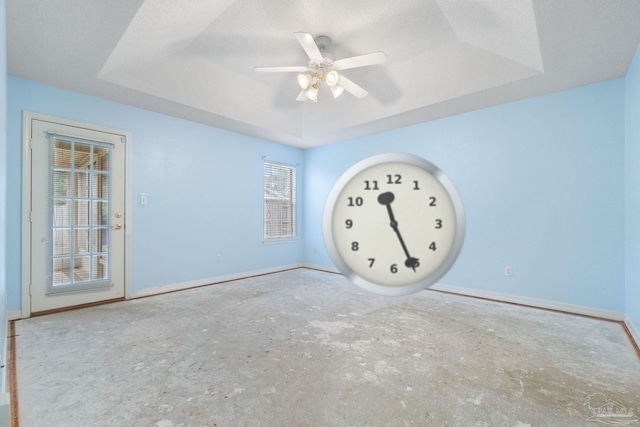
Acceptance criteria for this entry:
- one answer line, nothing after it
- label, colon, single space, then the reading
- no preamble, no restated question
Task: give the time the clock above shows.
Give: 11:26
